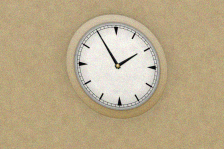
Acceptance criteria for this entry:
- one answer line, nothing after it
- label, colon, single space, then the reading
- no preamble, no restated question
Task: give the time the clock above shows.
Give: 1:55
